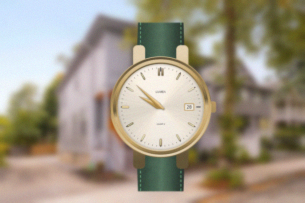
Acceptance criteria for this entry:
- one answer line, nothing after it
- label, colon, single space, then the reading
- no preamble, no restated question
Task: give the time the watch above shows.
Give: 9:52
